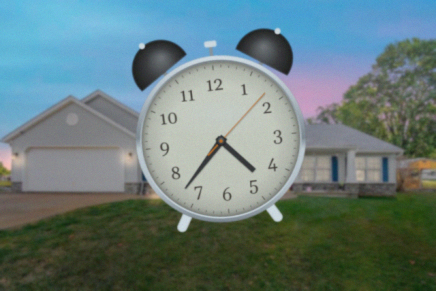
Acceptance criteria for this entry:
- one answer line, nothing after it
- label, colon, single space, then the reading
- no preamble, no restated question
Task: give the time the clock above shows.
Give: 4:37:08
